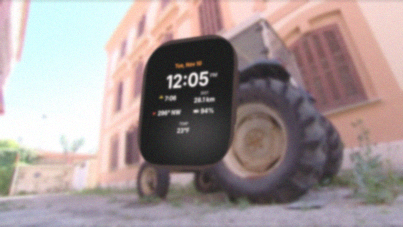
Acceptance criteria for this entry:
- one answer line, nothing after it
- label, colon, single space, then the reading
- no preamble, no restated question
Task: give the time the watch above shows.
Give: 12:05
